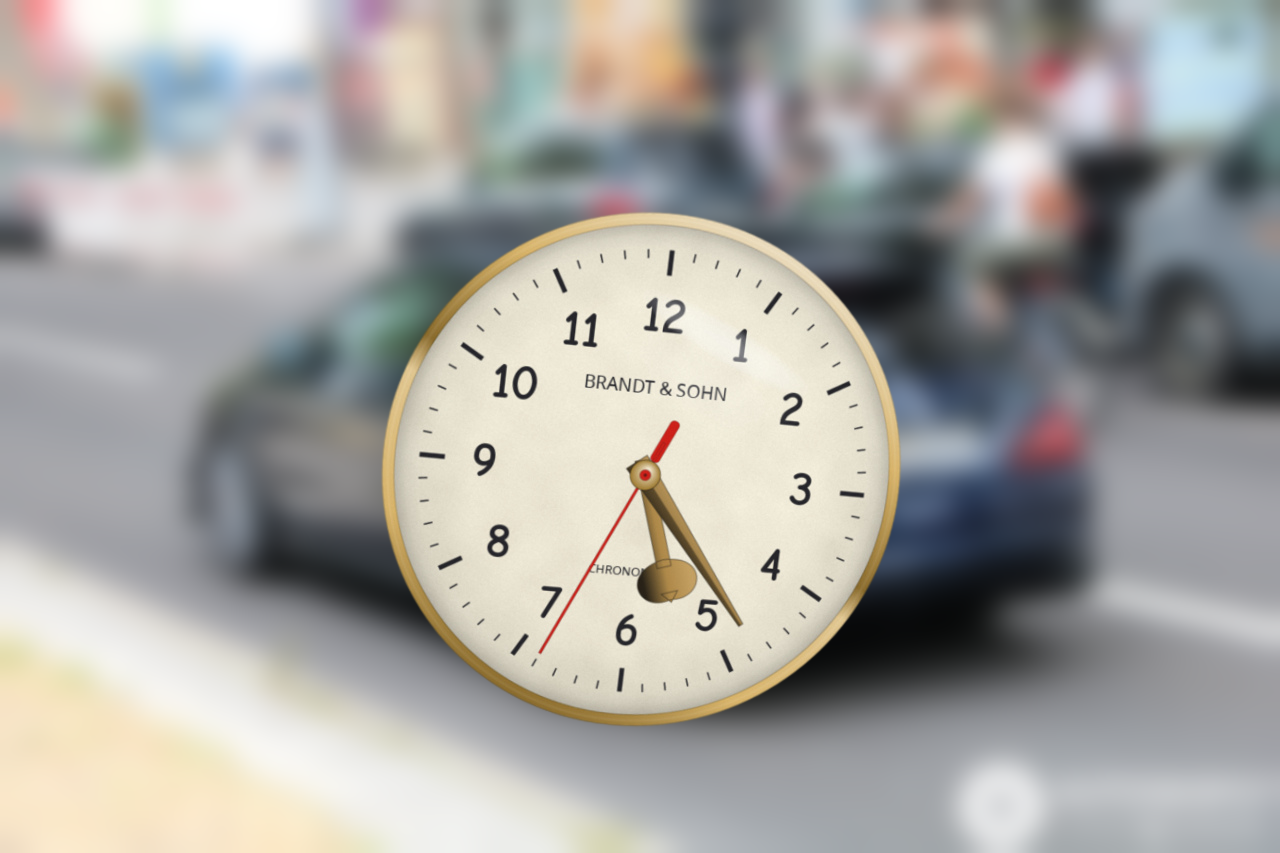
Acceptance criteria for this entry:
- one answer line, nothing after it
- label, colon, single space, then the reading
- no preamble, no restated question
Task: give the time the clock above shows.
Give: 5:23:34
